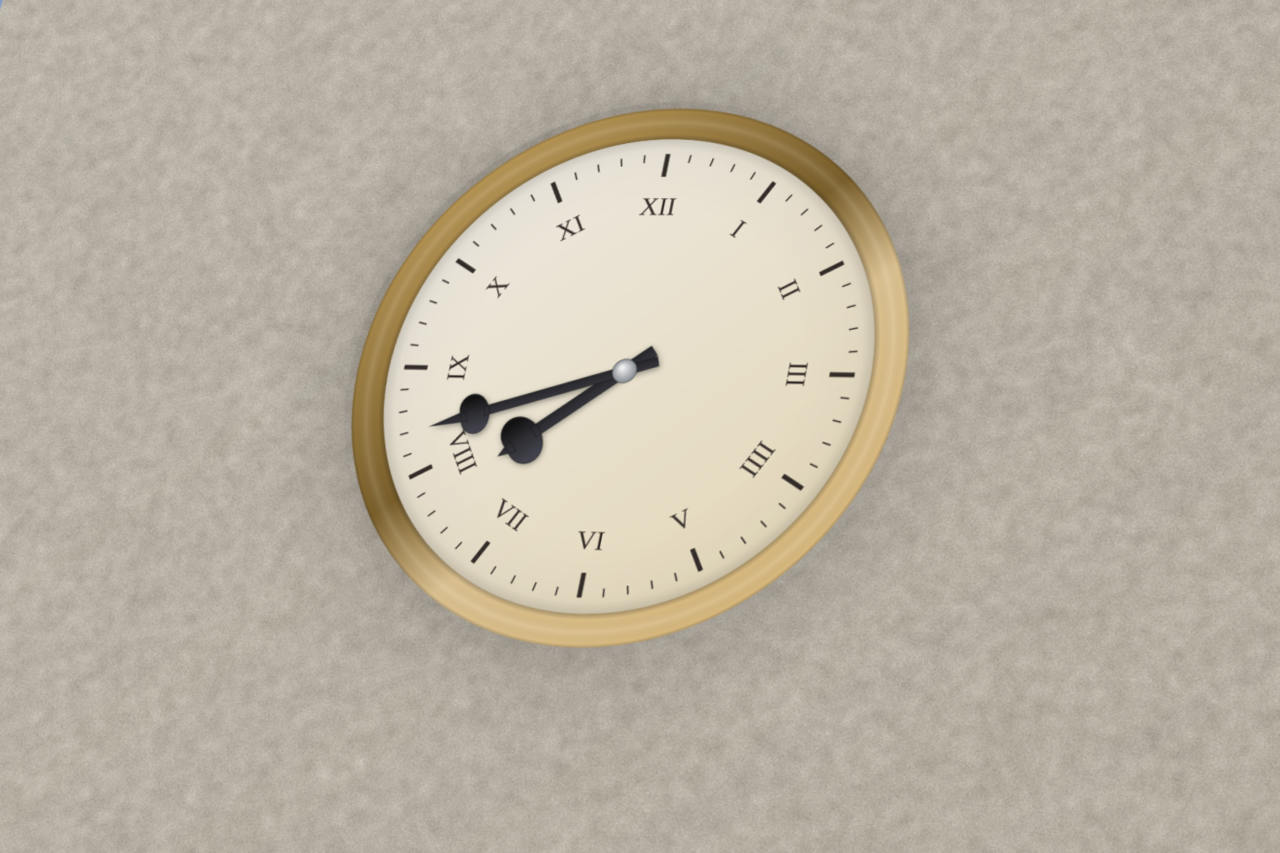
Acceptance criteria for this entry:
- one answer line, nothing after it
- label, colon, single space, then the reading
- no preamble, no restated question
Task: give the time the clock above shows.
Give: 7:42
